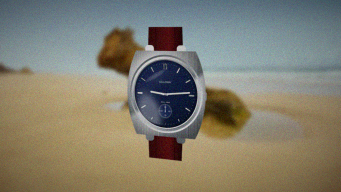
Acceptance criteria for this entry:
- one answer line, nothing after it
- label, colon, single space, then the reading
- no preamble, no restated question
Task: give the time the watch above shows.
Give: 9:14
